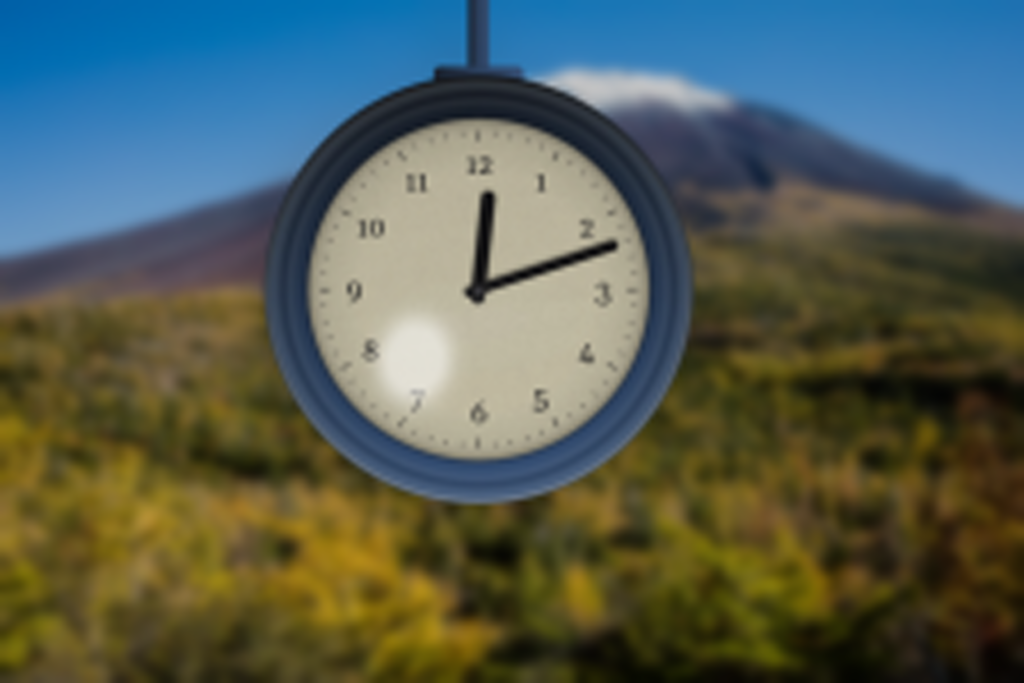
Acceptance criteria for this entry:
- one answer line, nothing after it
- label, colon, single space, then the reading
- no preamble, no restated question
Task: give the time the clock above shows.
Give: 12:12
